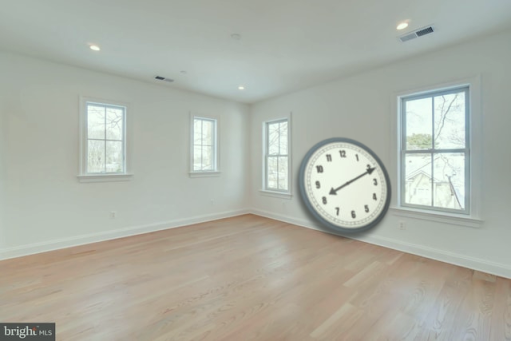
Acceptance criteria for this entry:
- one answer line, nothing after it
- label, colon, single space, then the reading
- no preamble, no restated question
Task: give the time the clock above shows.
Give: 8:11
